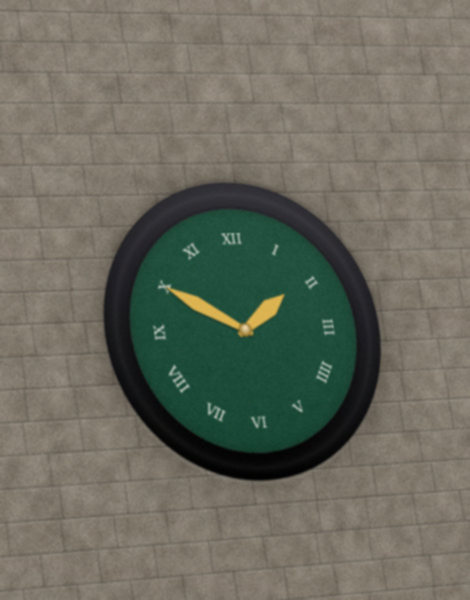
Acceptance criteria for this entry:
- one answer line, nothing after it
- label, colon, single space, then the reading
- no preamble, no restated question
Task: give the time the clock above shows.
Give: 1:50
